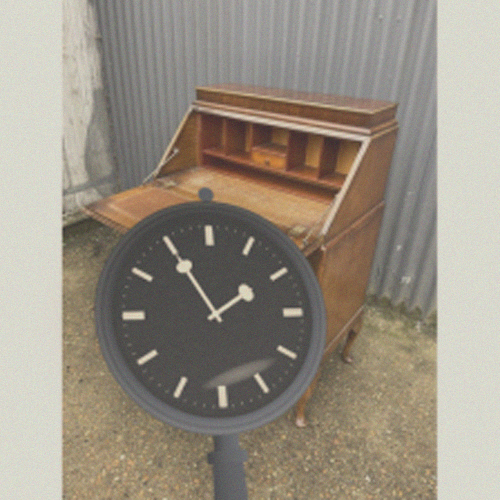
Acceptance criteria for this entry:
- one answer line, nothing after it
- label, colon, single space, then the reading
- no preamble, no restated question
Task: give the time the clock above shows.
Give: 1:55
